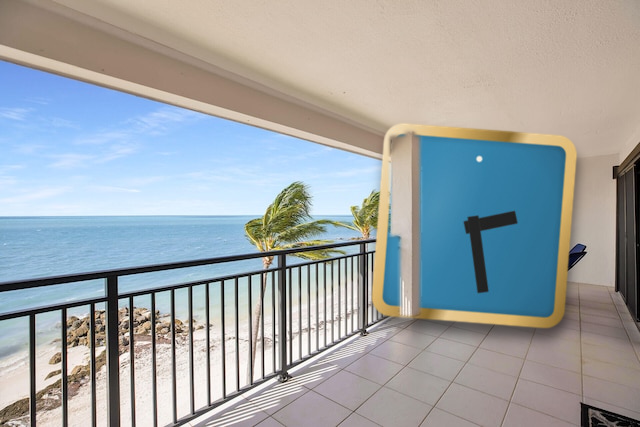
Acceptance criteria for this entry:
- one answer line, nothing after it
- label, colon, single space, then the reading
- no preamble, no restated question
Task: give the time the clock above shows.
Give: 2:28
